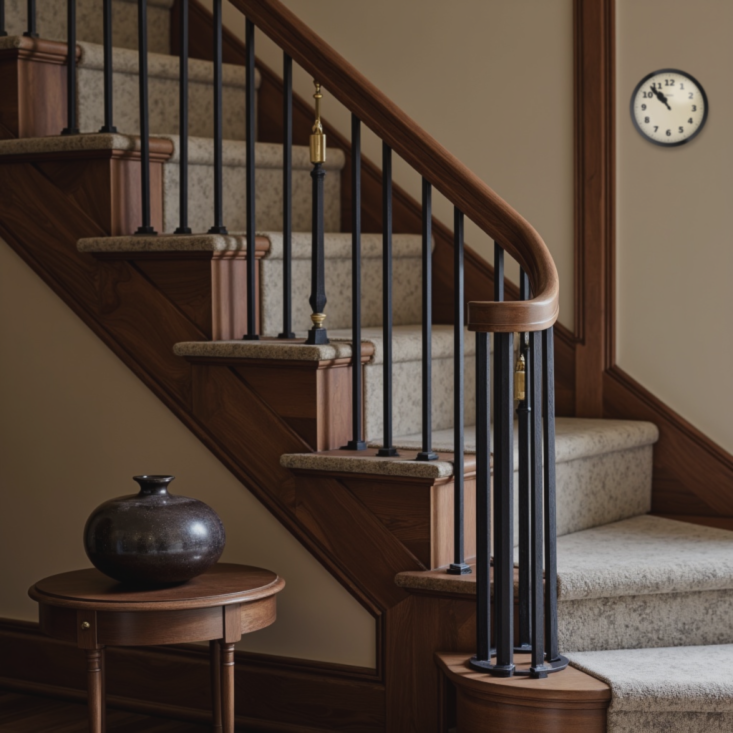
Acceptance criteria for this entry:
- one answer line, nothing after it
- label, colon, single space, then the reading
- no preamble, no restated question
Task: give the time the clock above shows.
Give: 10:53
